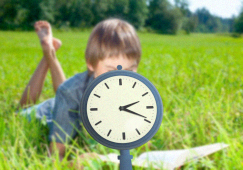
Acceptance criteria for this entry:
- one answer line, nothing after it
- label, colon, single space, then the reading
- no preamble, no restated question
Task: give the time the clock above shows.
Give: 2:19
